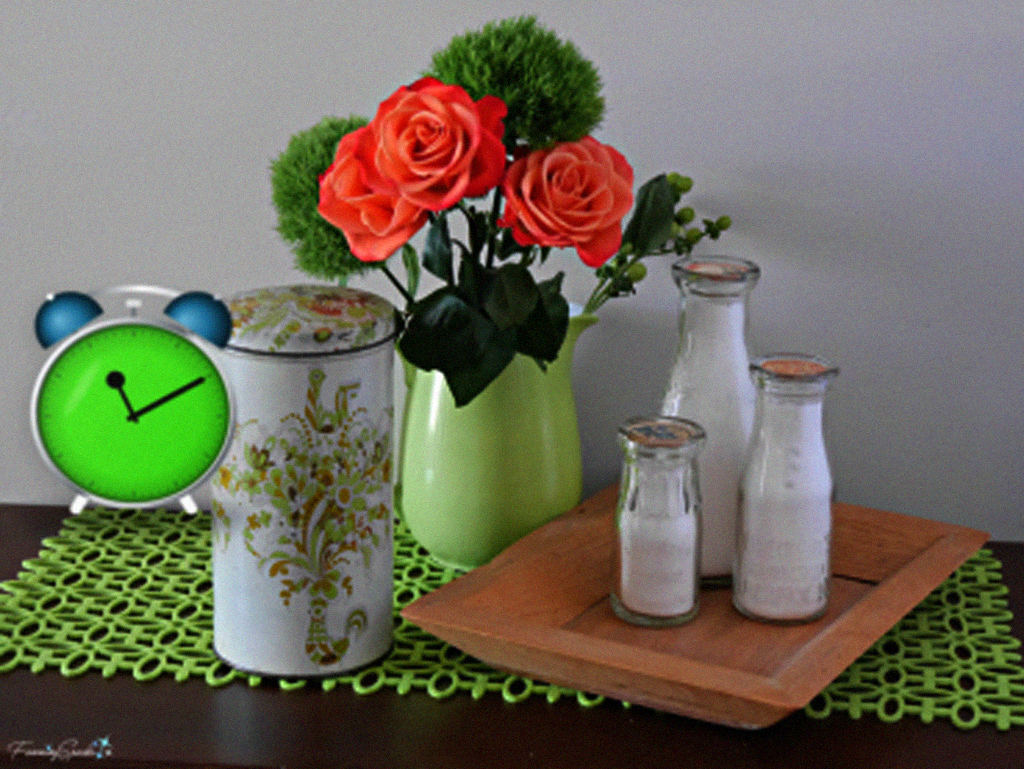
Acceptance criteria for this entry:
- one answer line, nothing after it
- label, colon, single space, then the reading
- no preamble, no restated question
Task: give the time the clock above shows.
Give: 11:10
